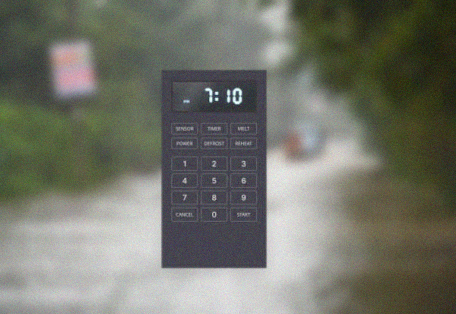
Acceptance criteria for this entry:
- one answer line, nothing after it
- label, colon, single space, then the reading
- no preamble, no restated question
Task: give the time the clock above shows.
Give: 7:10
